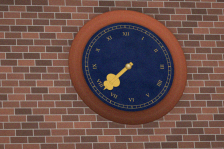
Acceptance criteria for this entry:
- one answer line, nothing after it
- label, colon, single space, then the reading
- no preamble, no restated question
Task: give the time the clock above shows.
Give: 7:38
